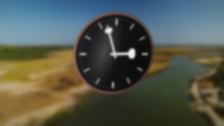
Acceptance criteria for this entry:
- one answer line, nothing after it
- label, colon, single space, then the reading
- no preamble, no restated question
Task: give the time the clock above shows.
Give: 2:57
